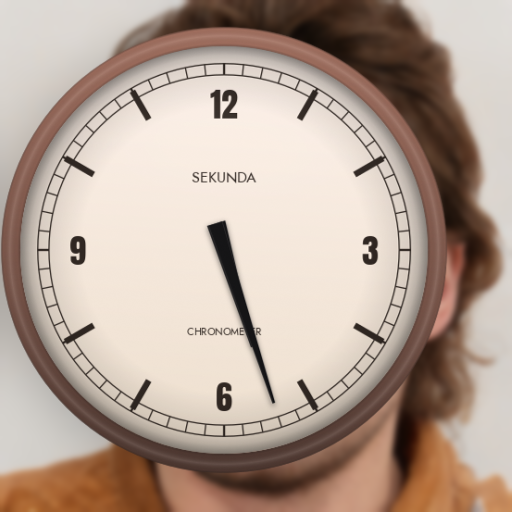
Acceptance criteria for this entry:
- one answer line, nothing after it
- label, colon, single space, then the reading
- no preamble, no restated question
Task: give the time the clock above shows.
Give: 5:27
